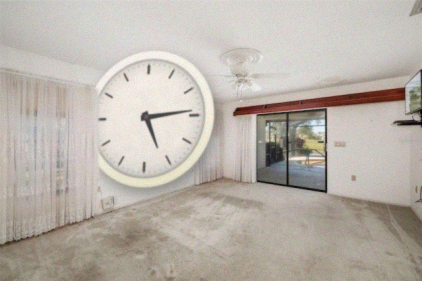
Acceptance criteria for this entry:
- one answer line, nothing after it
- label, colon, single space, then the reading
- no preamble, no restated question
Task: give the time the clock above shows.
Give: 5:14
